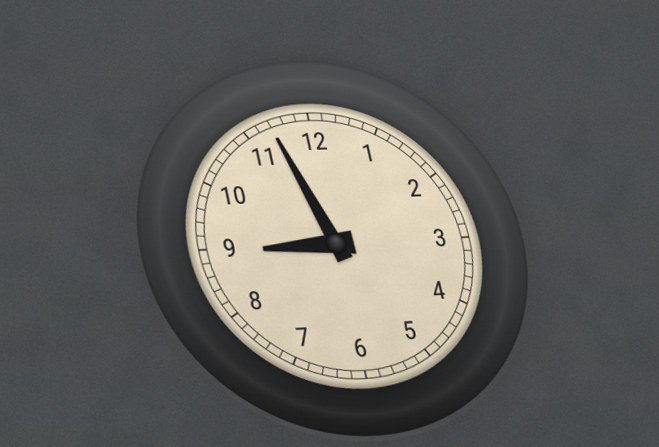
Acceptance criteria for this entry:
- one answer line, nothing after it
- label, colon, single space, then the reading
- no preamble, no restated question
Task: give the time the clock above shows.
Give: 8:57
